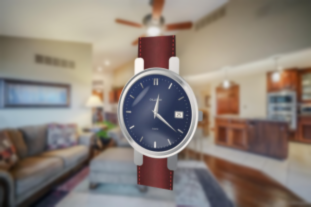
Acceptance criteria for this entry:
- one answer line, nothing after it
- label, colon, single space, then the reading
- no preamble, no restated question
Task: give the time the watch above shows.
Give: 12:21
